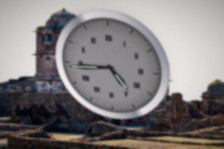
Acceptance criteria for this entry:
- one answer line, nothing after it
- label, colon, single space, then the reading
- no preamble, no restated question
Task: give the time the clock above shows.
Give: 4:44
